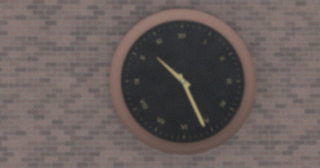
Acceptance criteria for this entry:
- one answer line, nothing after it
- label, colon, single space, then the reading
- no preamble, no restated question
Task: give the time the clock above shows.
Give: 10:26
